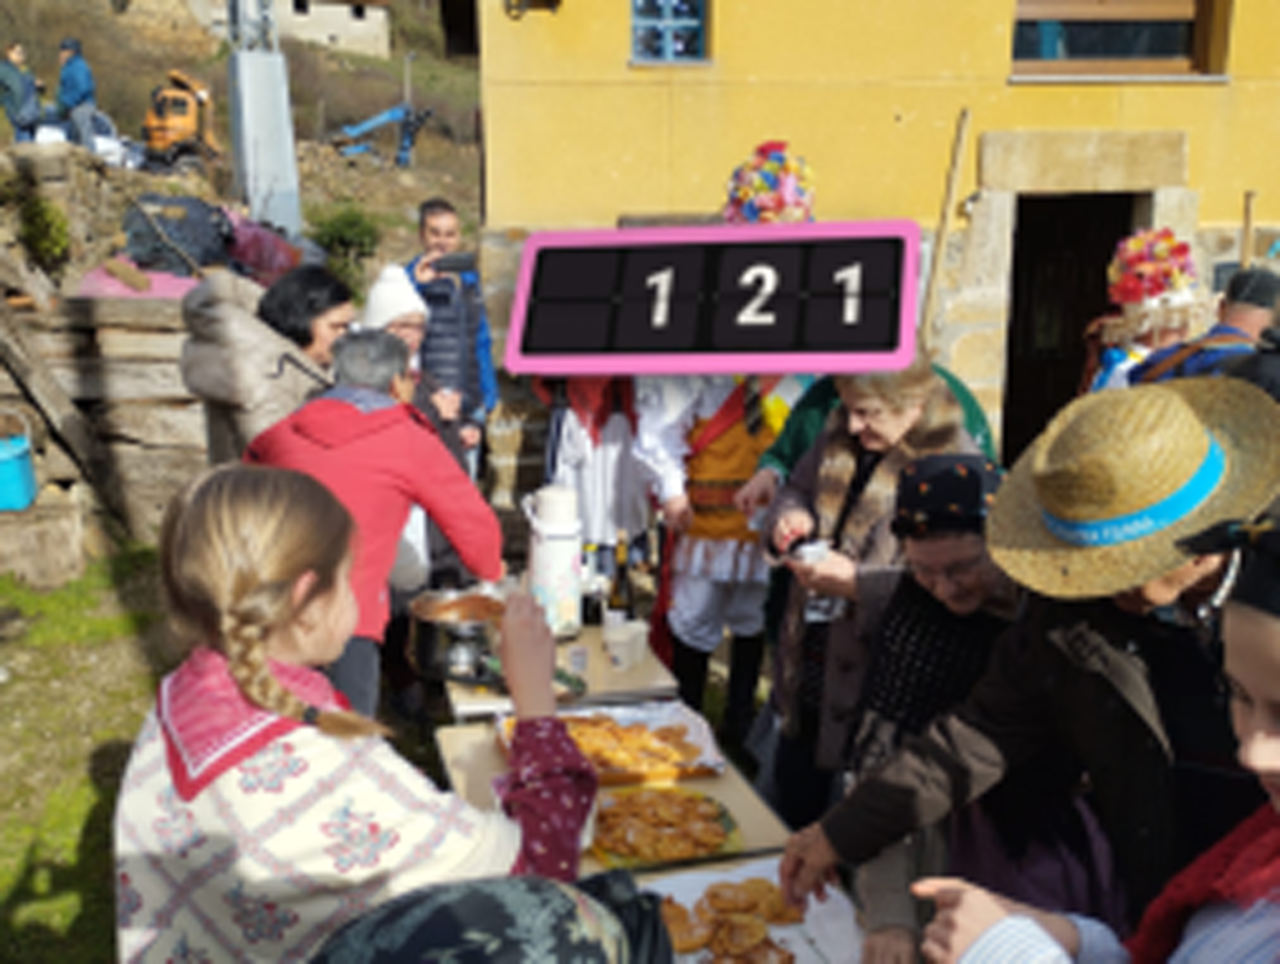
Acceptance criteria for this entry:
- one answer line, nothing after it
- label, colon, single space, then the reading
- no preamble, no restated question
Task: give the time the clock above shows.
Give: 1:21
